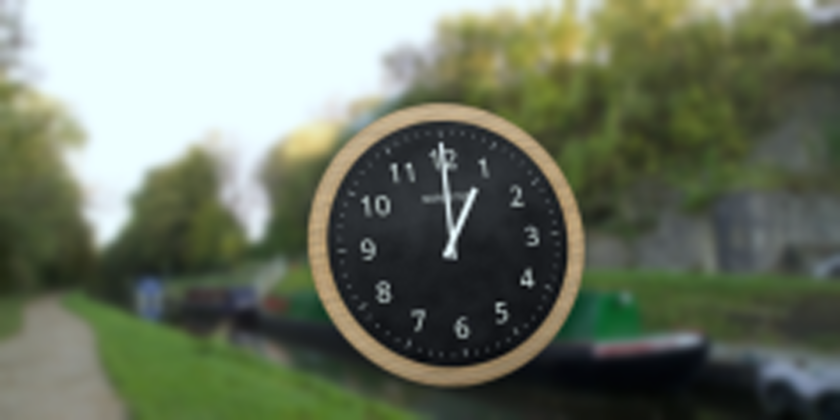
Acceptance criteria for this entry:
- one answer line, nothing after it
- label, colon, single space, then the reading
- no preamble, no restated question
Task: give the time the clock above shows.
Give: 1:00
